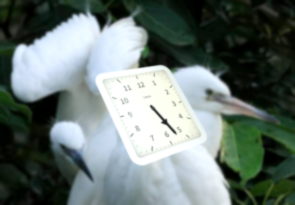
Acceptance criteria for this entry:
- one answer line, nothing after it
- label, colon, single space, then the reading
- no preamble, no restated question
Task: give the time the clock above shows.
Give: 5:27
